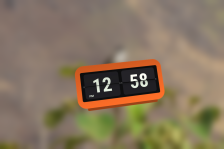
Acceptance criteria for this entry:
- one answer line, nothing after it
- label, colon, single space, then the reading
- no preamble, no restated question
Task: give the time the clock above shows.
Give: 12:58
